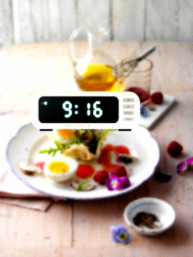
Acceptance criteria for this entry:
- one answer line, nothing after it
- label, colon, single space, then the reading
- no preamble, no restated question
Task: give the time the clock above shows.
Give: 9:16
